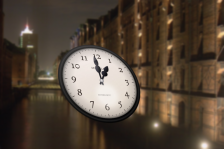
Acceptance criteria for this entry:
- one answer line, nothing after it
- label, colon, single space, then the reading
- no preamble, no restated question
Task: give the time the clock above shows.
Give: 12:59
